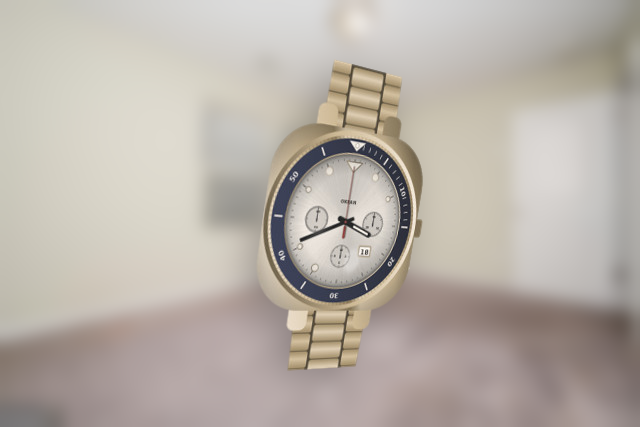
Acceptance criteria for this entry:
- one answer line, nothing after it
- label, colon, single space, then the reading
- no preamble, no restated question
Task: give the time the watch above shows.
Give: 3:41
